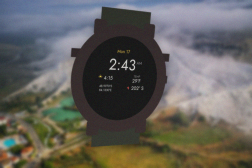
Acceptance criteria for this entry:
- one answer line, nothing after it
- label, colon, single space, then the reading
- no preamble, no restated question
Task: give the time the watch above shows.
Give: 2:43
